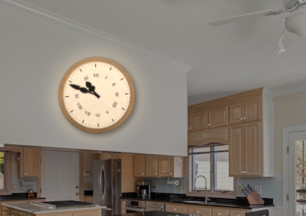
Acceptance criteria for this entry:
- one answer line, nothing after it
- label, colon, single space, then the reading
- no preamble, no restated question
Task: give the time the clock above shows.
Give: 10:49
